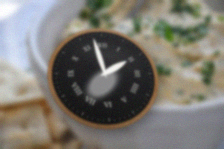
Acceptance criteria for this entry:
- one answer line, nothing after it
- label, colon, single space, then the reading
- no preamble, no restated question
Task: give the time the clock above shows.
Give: 1:58
